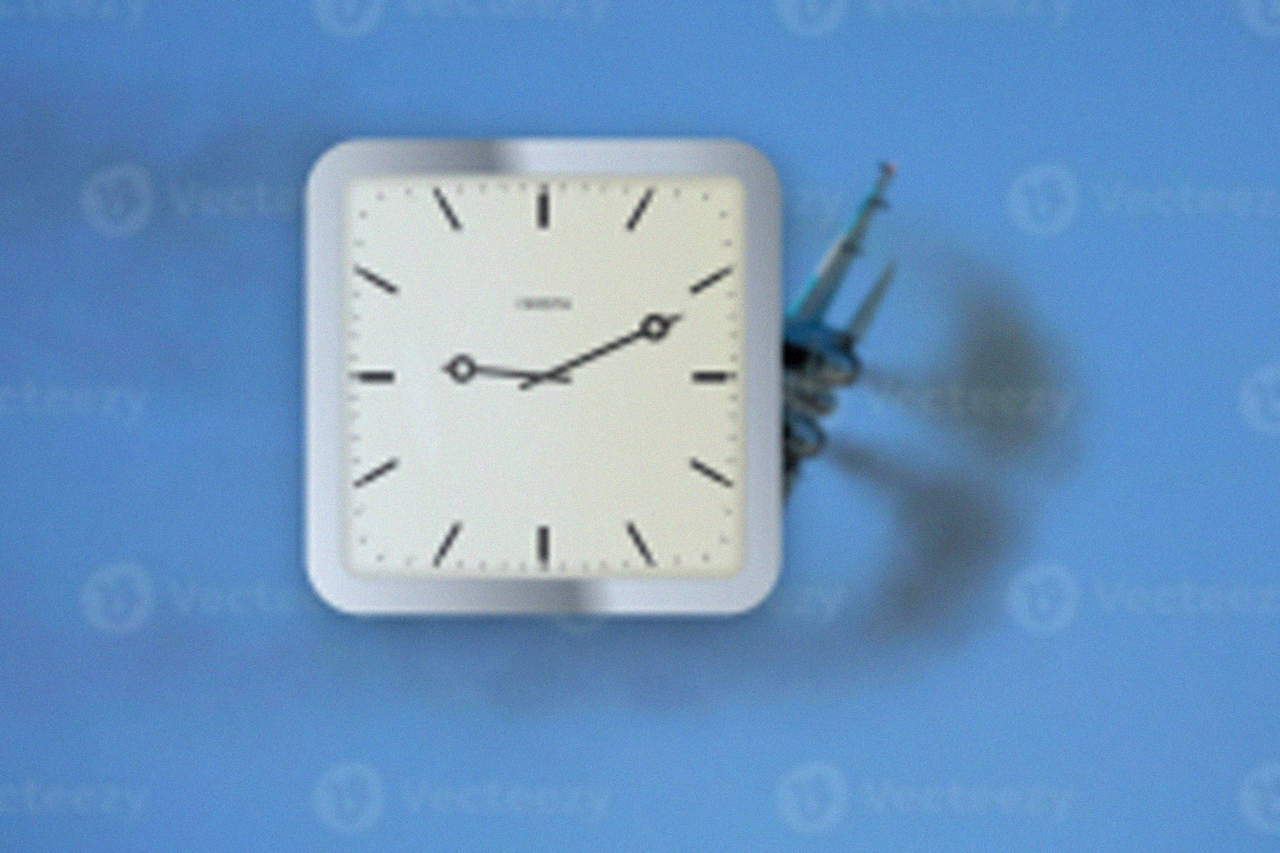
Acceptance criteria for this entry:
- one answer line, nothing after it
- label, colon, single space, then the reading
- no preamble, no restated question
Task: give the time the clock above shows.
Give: 9:11
